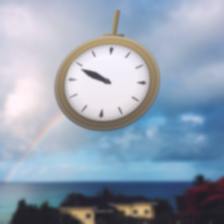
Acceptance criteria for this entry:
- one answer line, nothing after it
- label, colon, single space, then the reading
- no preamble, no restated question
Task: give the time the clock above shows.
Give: 9:49
